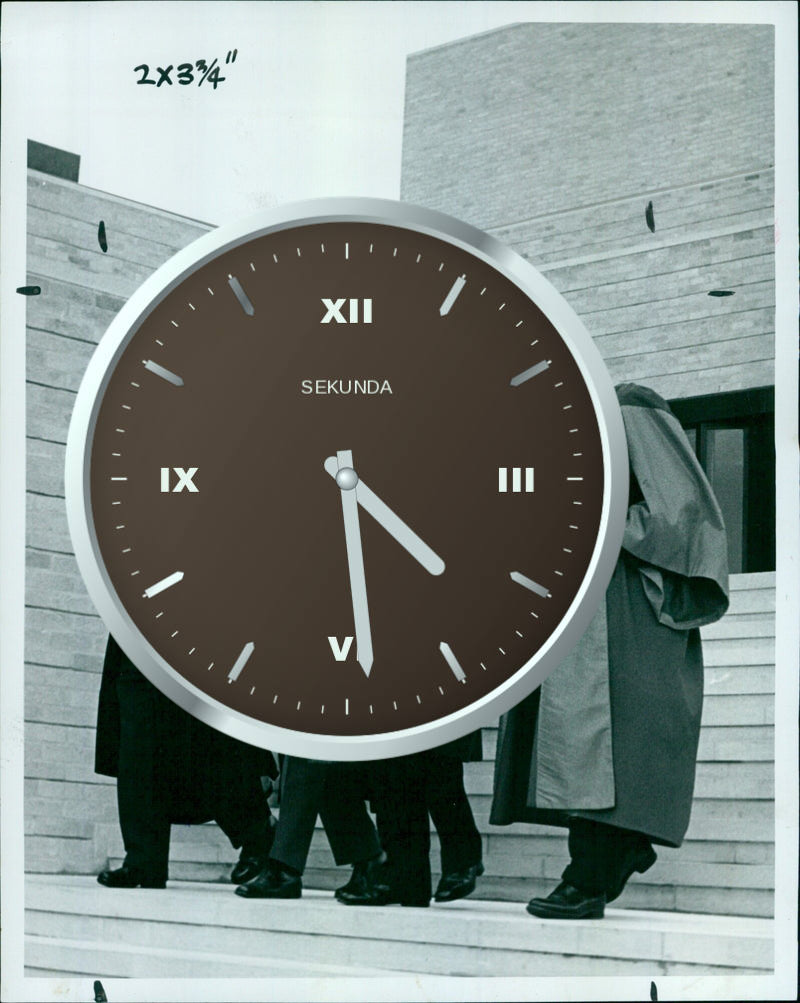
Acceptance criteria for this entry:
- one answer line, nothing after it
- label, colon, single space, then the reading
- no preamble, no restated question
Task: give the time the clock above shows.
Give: 4:29
